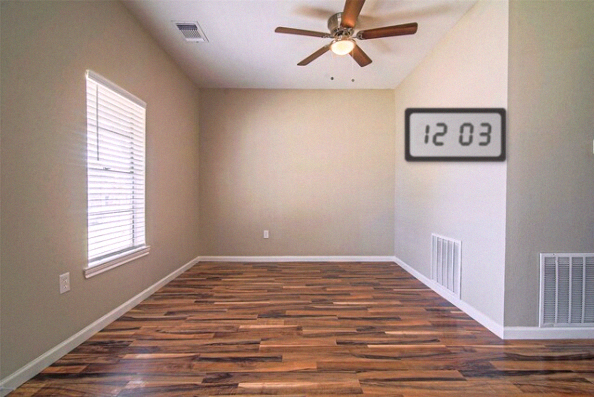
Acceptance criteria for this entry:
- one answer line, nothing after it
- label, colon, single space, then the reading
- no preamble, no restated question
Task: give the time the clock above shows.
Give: 12:03
